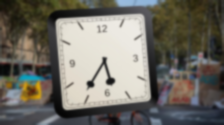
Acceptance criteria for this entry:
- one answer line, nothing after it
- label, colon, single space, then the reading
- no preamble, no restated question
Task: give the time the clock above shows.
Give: 5:36
